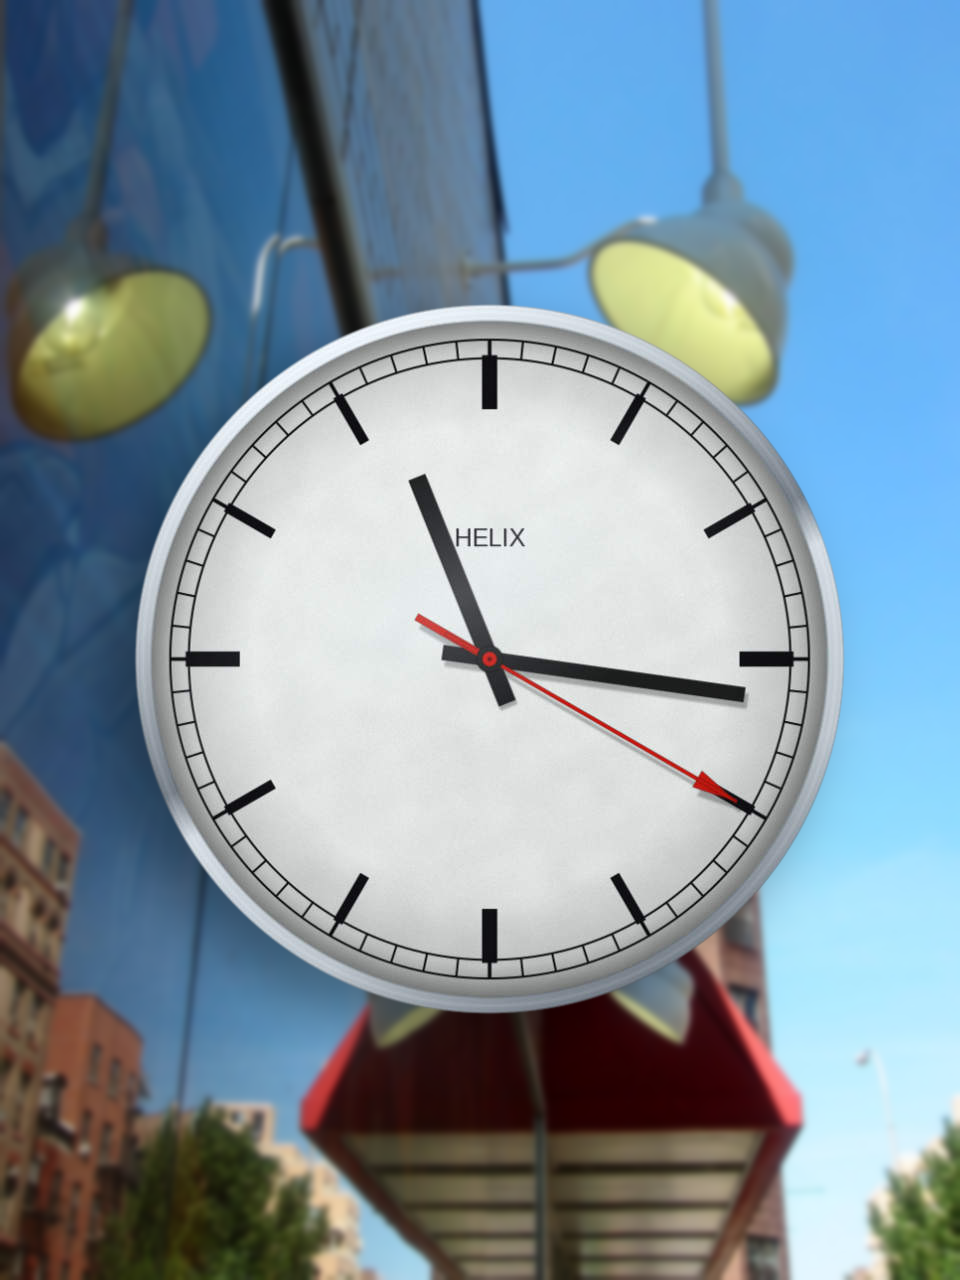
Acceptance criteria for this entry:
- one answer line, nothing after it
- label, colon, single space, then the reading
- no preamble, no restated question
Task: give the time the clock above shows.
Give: 11:16:20
